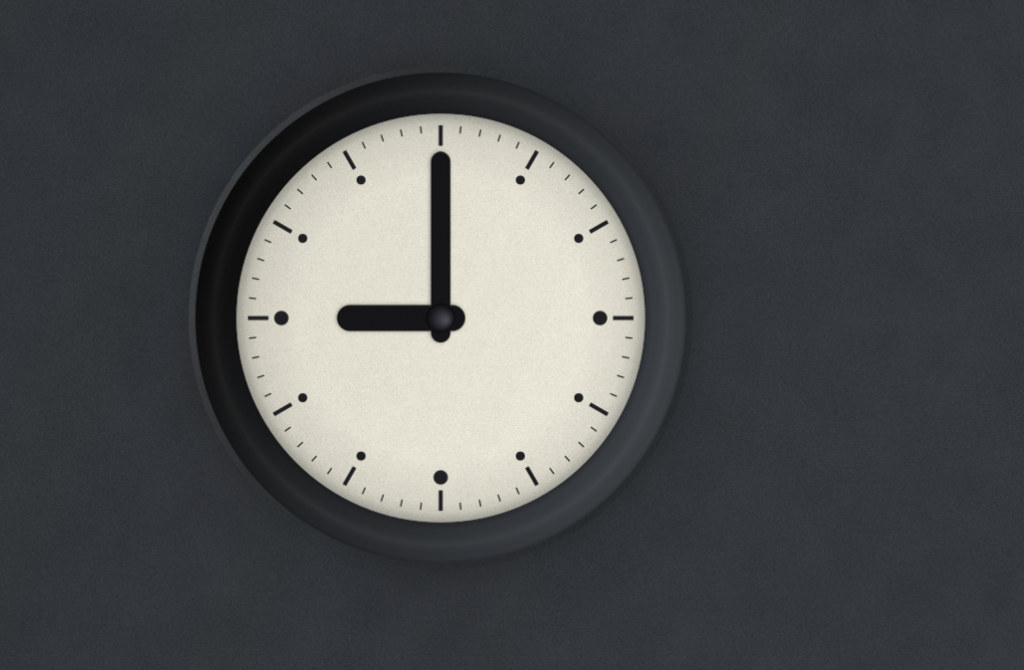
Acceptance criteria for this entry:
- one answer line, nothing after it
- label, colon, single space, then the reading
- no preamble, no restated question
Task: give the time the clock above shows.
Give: 9:00
